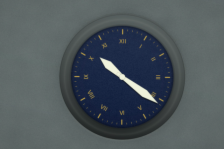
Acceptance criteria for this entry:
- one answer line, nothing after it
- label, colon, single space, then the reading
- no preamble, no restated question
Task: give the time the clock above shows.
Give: 10:21
